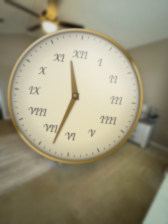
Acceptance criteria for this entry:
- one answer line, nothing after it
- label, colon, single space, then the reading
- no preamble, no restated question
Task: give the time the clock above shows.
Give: 11:33
